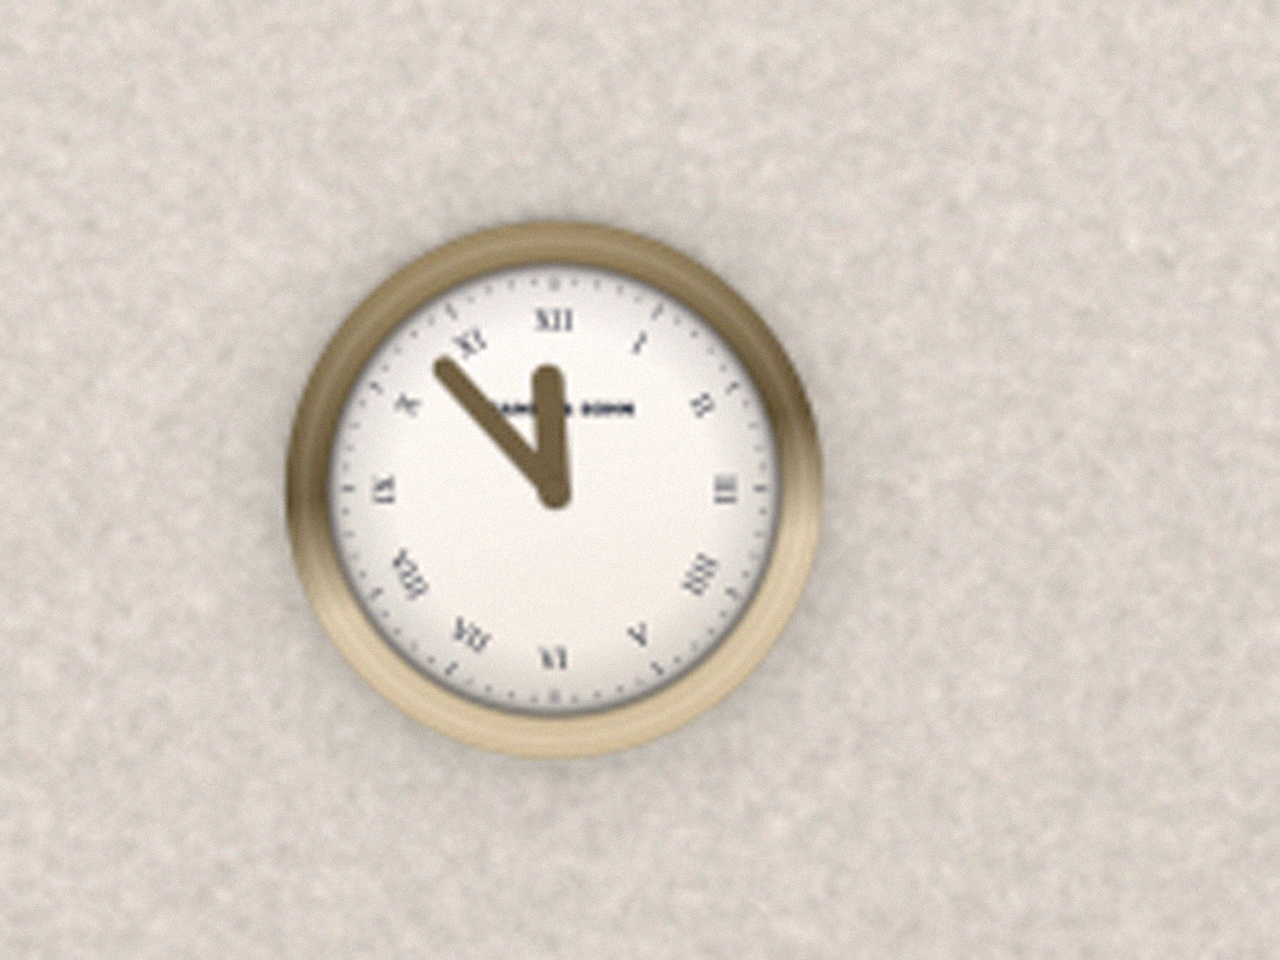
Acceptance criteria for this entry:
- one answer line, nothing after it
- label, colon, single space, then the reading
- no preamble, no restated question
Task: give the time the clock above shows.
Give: 11:53
